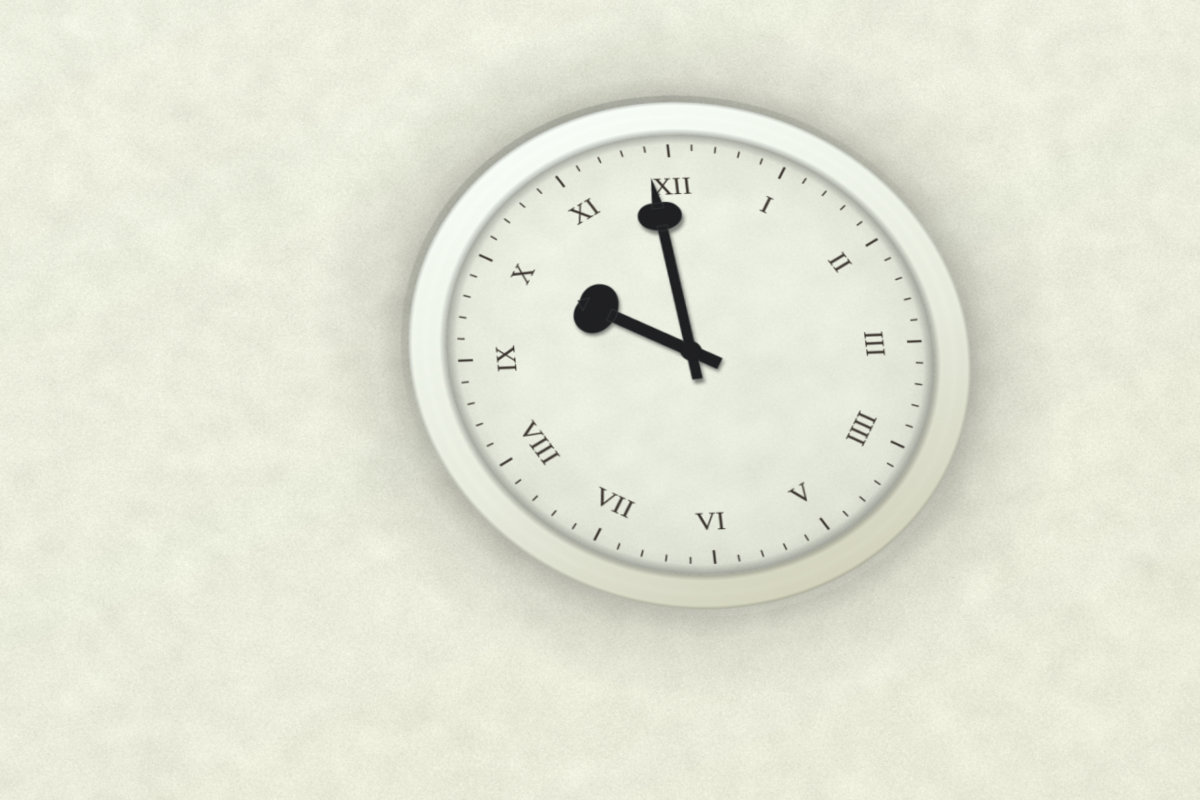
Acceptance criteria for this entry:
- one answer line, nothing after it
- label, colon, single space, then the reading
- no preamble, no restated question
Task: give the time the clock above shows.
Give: 9:59
